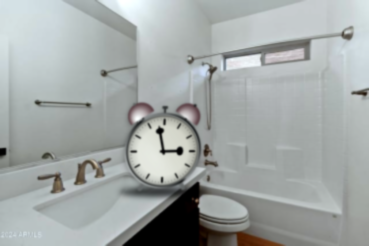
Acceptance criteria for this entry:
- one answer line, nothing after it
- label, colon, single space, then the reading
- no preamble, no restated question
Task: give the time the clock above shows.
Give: 2:58
